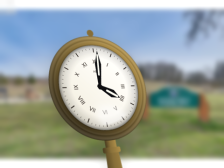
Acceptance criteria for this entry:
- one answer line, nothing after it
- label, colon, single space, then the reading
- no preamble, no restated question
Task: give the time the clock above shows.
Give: 4:01
